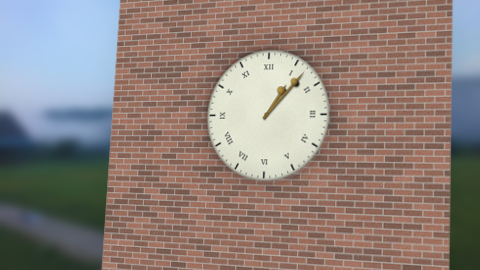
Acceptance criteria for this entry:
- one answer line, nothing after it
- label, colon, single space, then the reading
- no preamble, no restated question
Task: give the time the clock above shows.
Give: 1:07
